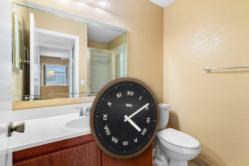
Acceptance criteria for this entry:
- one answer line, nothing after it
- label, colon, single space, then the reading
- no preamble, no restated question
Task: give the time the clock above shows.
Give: 4:09
